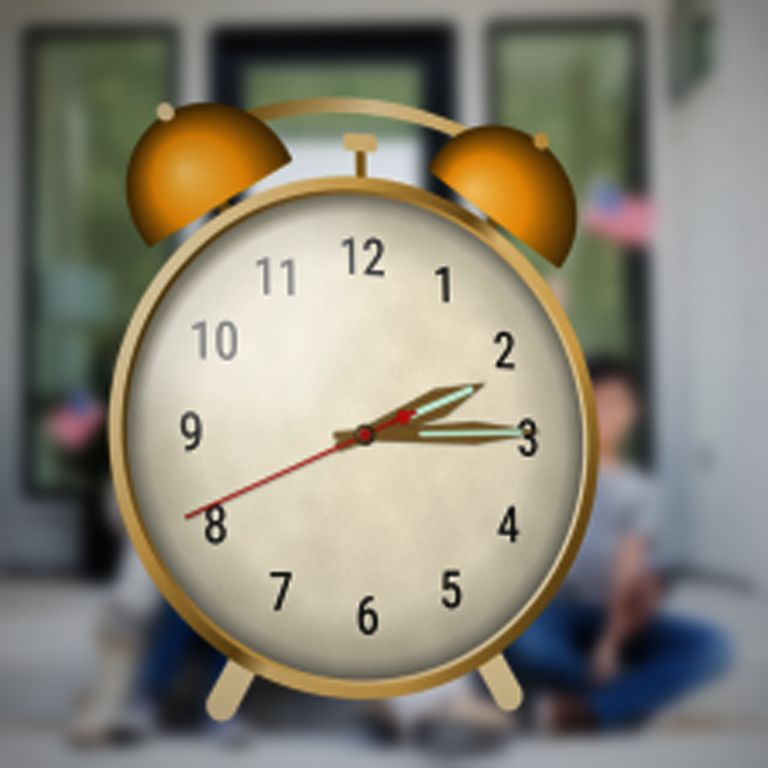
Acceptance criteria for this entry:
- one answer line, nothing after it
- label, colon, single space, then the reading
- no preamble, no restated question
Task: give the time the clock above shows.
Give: 2:14:41
